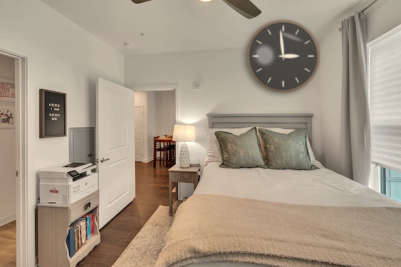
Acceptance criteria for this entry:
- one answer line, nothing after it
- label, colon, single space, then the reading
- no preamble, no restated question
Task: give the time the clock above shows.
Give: 2:59
